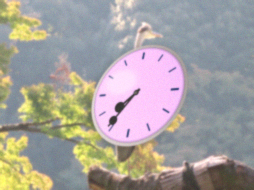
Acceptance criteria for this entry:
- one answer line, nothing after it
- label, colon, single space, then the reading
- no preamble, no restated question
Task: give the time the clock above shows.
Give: 7:36
